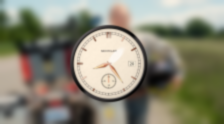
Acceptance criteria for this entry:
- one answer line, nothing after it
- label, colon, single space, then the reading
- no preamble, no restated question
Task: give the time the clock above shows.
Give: 8:24
